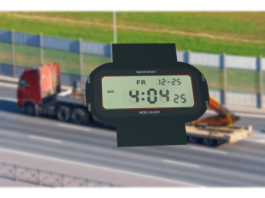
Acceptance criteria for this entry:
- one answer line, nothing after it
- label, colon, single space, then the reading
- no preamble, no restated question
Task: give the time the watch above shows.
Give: 4:04:25
